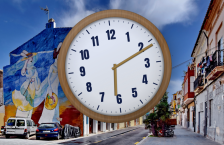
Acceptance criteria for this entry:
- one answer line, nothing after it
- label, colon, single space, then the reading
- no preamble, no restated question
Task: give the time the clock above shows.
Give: 6:11
